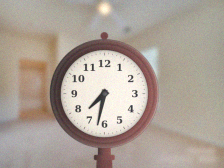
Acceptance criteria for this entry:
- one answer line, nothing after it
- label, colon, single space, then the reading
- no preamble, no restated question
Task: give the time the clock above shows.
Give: 7:32
